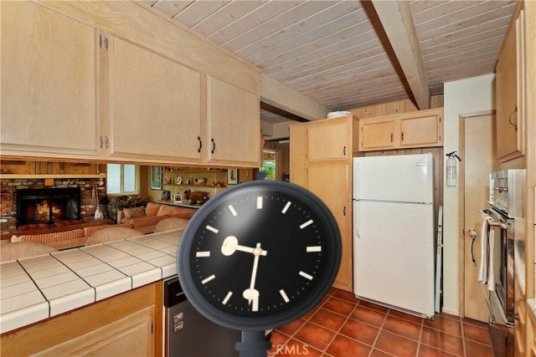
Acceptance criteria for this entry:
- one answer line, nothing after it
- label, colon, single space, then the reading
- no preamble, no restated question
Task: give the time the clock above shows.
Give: 9:31
